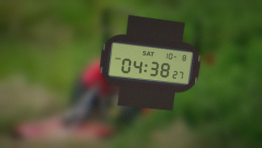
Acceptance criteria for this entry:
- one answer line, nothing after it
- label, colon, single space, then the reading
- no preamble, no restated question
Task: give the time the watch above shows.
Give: 4:38:27
